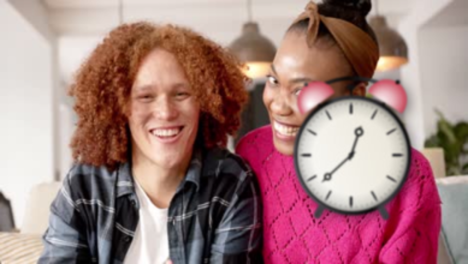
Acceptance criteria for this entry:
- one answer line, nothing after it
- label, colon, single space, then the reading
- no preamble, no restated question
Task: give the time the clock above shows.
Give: 12:38
